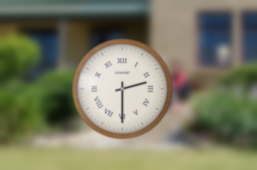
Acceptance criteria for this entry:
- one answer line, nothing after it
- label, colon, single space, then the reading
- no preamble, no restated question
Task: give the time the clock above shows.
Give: 2:30
